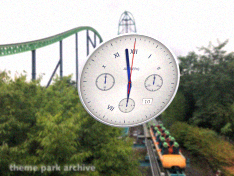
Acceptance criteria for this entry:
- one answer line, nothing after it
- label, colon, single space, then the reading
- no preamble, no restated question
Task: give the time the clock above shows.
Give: 5:58
